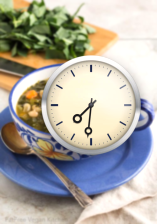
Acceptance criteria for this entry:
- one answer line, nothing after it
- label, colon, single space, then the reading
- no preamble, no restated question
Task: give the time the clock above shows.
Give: 7:31
